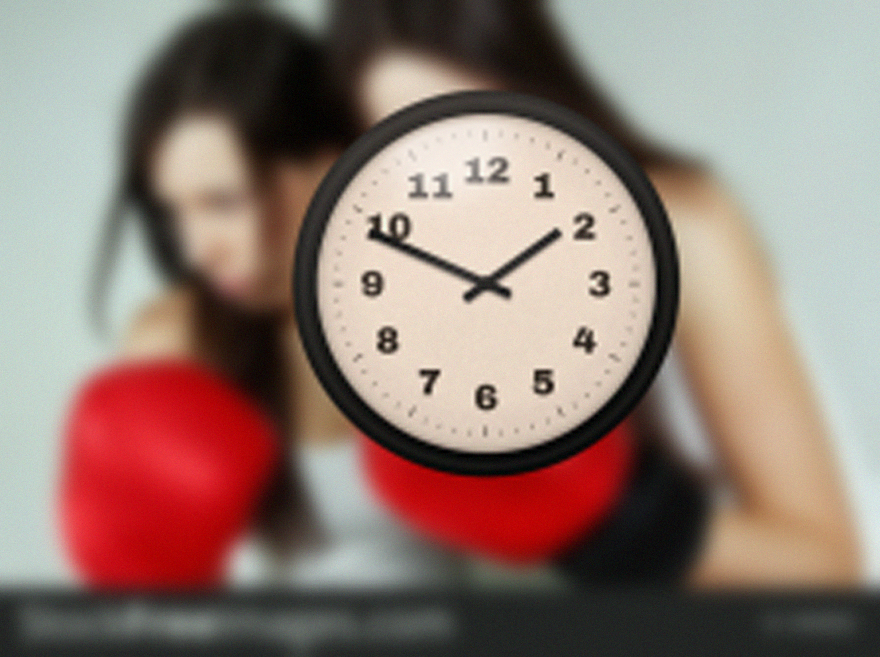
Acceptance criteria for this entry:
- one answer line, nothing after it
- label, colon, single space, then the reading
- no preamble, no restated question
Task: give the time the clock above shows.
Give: 1:49
